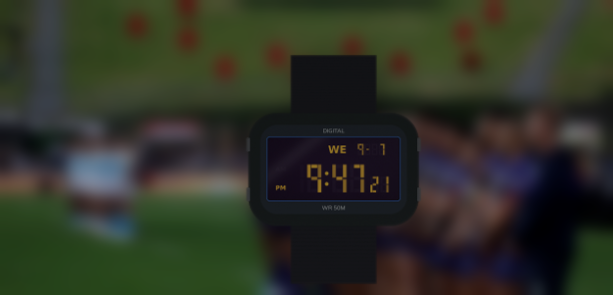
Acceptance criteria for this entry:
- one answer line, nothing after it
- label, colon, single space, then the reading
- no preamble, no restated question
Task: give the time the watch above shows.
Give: 9:47:21
